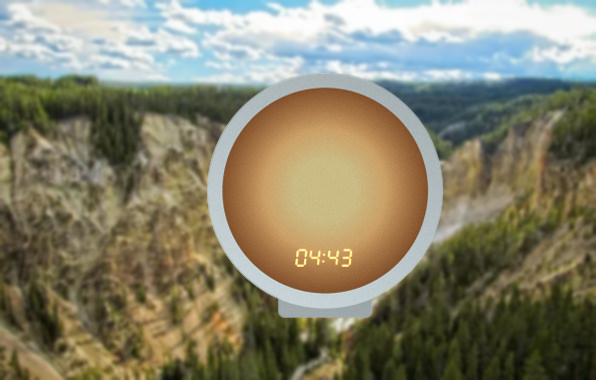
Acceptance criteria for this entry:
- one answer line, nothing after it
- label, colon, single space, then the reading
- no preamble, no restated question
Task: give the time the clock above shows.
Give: 4:43
